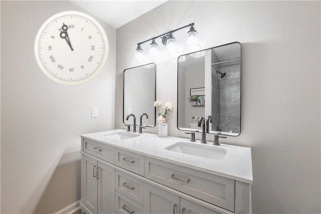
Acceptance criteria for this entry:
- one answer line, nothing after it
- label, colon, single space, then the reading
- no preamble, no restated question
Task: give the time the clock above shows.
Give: 10:57
